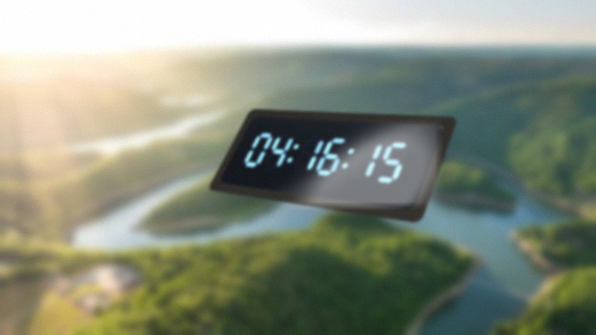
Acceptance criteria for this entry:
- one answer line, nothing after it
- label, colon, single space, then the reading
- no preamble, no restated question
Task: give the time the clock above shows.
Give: 4:16:15
